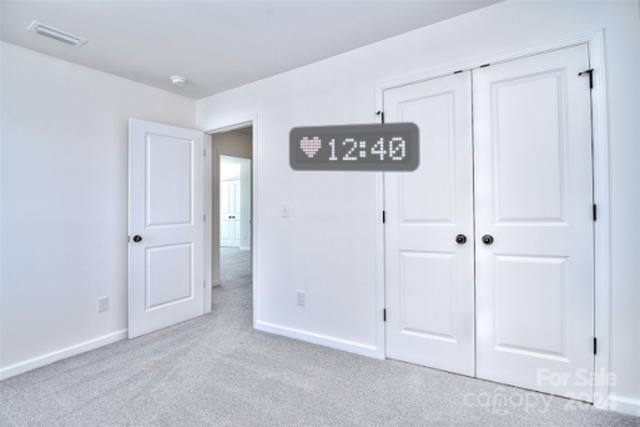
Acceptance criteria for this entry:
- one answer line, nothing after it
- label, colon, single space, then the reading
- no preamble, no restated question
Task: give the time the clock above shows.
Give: 12:40
